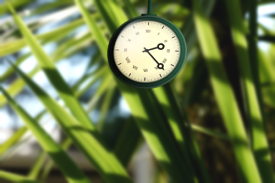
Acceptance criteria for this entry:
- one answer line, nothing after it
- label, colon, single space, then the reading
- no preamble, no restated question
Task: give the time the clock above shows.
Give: 2:23
